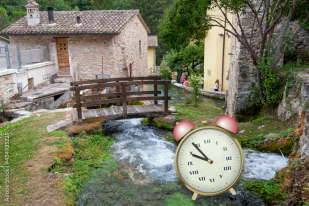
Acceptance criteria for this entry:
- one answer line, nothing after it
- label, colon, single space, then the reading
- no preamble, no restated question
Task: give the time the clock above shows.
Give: 9:54
